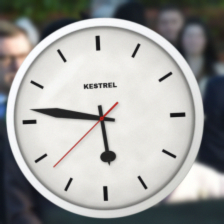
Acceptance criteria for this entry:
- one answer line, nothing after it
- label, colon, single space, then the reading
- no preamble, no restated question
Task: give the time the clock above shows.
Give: 5:46:38
